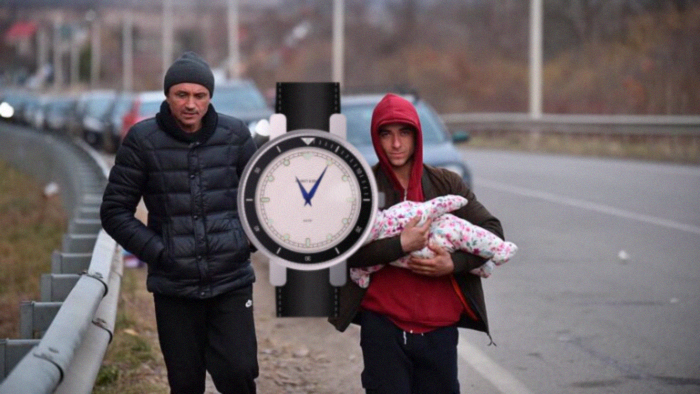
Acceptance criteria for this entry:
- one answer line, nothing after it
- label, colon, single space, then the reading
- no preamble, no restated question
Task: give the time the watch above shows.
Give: 11:05
